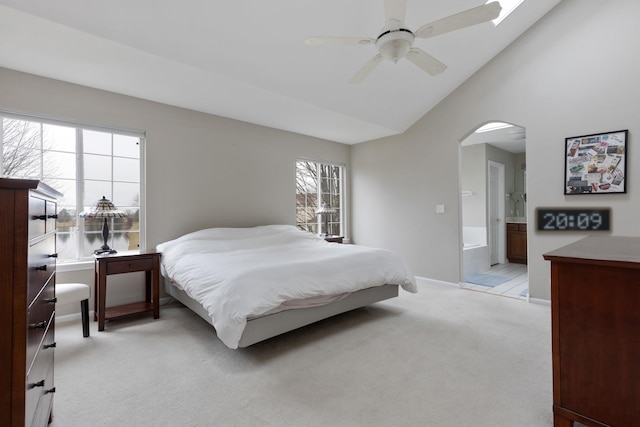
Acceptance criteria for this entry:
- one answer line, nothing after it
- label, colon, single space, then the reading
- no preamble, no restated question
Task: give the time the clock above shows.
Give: 20:09
